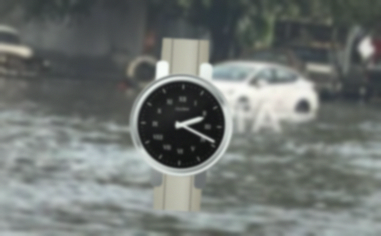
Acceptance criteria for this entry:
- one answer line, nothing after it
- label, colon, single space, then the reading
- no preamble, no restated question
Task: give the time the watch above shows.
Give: 2:19
